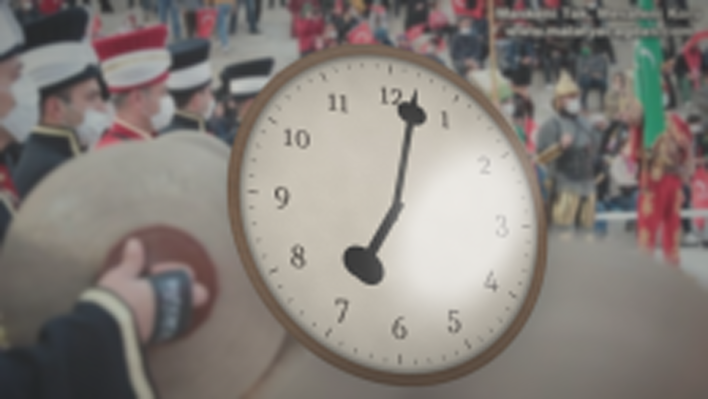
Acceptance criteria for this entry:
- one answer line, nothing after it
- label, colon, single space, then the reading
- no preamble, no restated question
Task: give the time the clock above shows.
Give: 7:02
